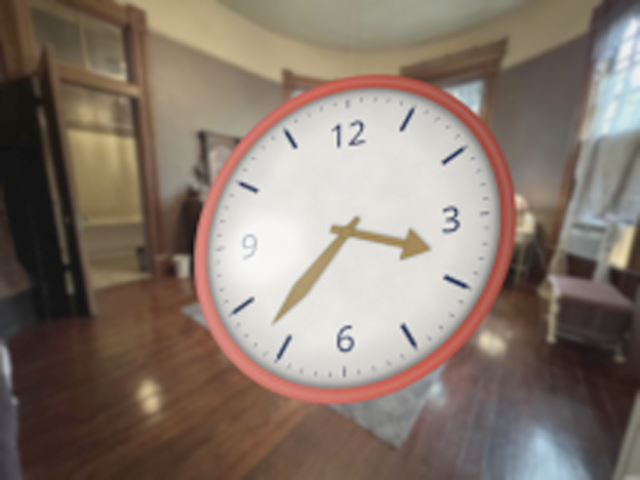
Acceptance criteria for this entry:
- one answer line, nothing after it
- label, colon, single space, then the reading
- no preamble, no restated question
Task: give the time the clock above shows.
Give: 3:37
